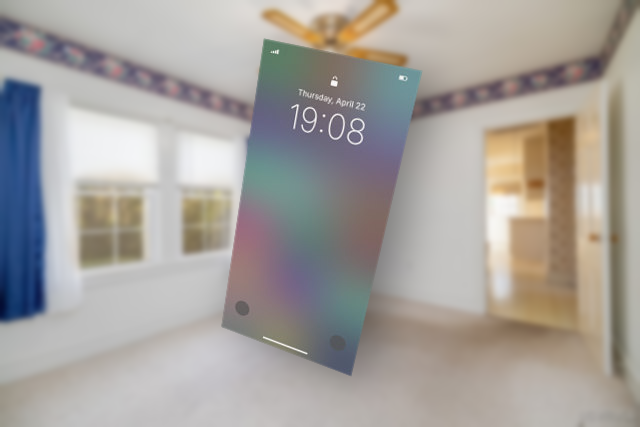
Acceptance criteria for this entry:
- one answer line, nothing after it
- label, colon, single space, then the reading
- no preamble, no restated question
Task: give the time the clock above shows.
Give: 19:08
